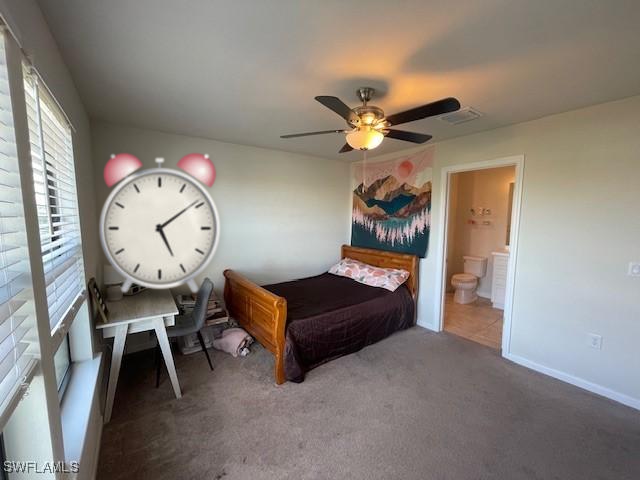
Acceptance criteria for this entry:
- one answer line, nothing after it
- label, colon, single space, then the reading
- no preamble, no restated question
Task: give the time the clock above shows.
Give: 5:09
